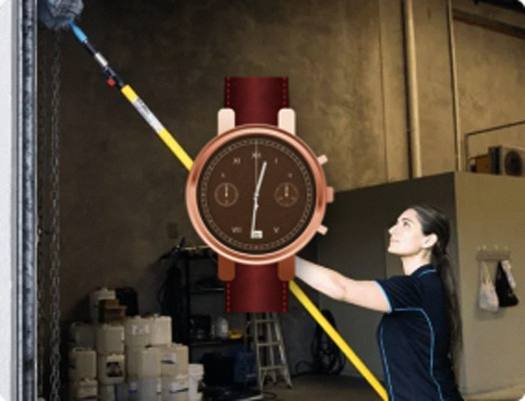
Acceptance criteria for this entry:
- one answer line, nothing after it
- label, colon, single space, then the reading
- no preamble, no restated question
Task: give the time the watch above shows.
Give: 12:31
